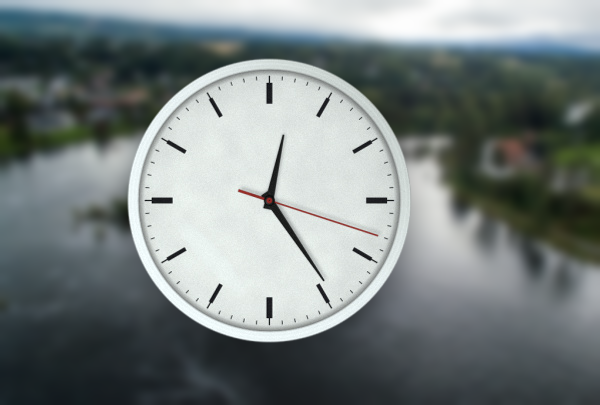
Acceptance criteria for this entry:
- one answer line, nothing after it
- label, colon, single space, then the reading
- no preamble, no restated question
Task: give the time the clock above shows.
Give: 12:24:18
